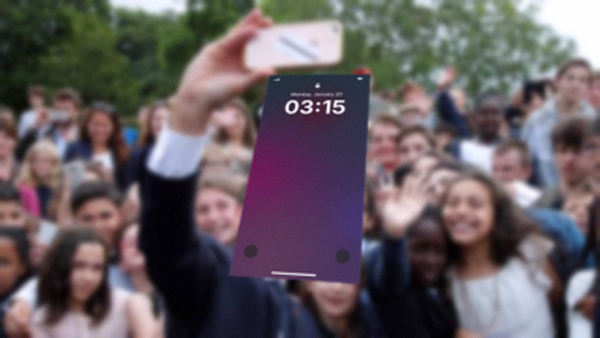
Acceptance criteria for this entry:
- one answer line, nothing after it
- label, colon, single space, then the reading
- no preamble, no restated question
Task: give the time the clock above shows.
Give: 3:15
